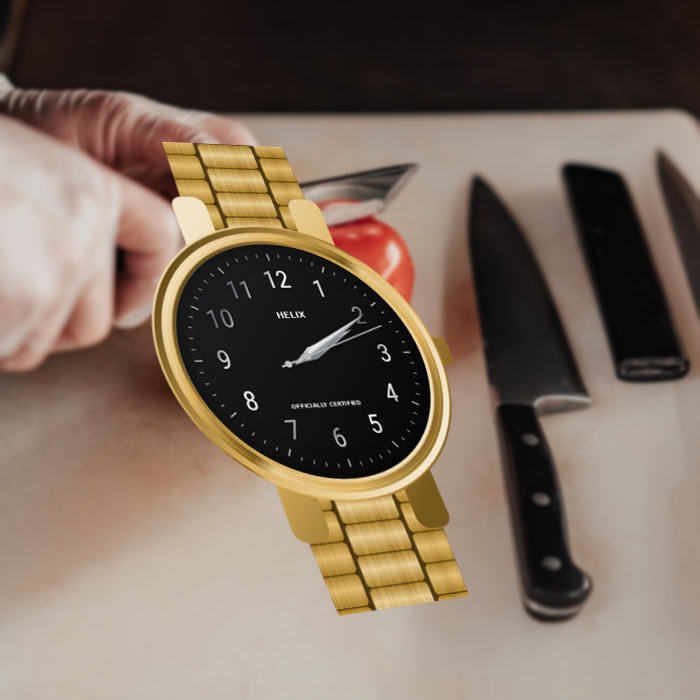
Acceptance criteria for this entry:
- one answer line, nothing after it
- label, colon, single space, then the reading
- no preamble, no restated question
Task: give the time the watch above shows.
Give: 2:10:12
